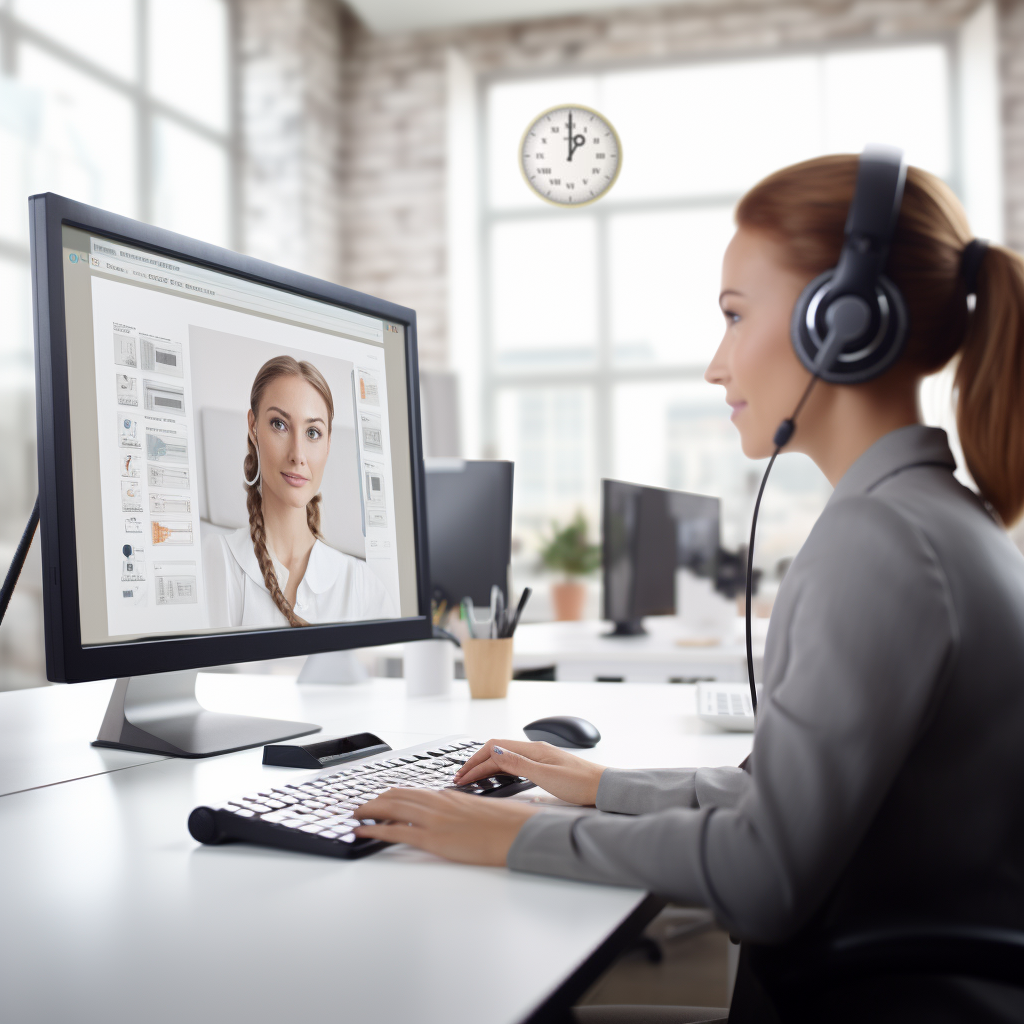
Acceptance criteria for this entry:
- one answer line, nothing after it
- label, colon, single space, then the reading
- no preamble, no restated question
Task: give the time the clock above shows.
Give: 1:00
